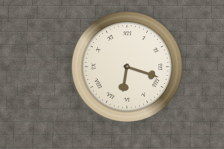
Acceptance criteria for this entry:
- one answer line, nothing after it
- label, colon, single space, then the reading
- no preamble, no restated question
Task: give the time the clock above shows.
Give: 6:18
